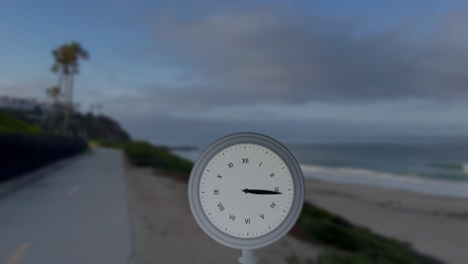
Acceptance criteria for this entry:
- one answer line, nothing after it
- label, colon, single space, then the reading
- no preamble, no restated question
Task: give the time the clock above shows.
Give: 3:16
